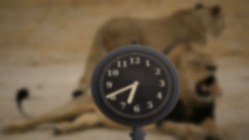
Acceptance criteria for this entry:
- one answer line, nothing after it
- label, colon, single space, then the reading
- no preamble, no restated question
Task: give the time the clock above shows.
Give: 6:41
